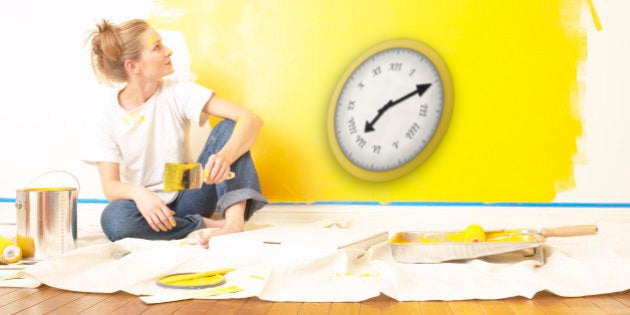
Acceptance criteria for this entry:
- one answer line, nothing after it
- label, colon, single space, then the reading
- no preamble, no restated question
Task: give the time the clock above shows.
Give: 7:10
